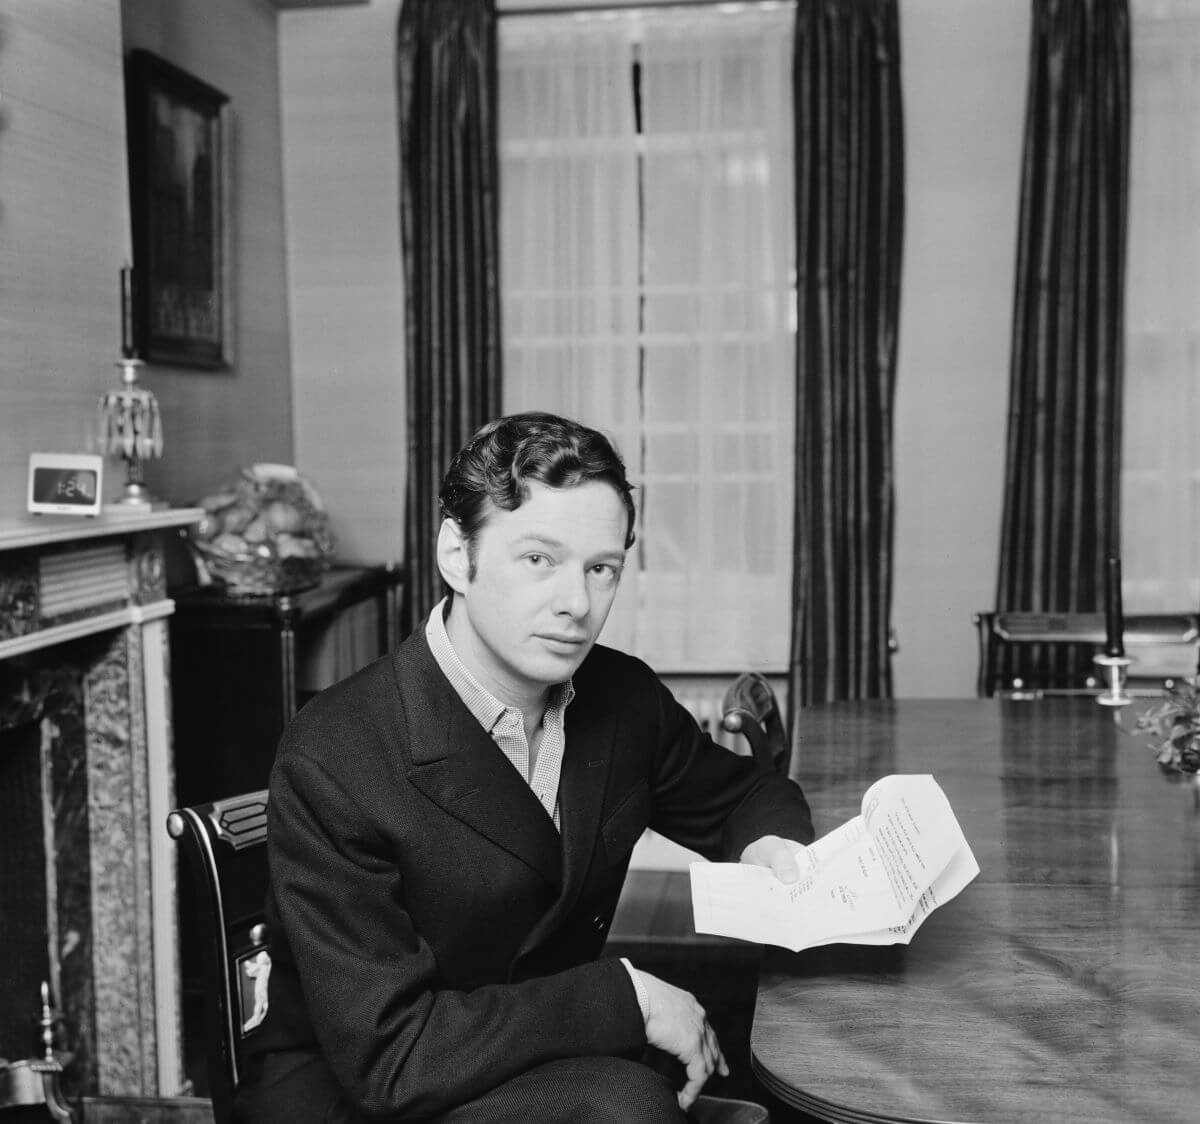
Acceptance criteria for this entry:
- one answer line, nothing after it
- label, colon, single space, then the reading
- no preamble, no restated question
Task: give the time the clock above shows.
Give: 1:24
